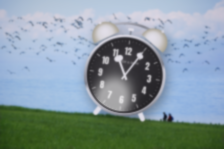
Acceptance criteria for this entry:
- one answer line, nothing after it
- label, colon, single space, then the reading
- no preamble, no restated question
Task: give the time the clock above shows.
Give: 11:05
